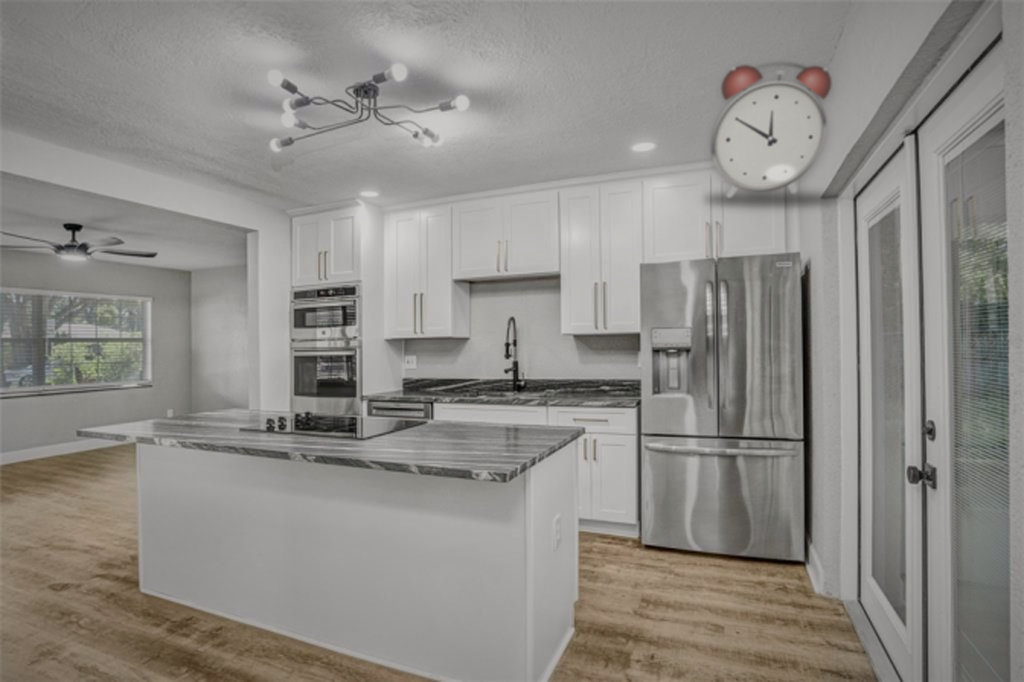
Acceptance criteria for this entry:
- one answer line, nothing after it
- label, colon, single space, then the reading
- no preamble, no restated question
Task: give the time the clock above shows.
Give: 11:50
